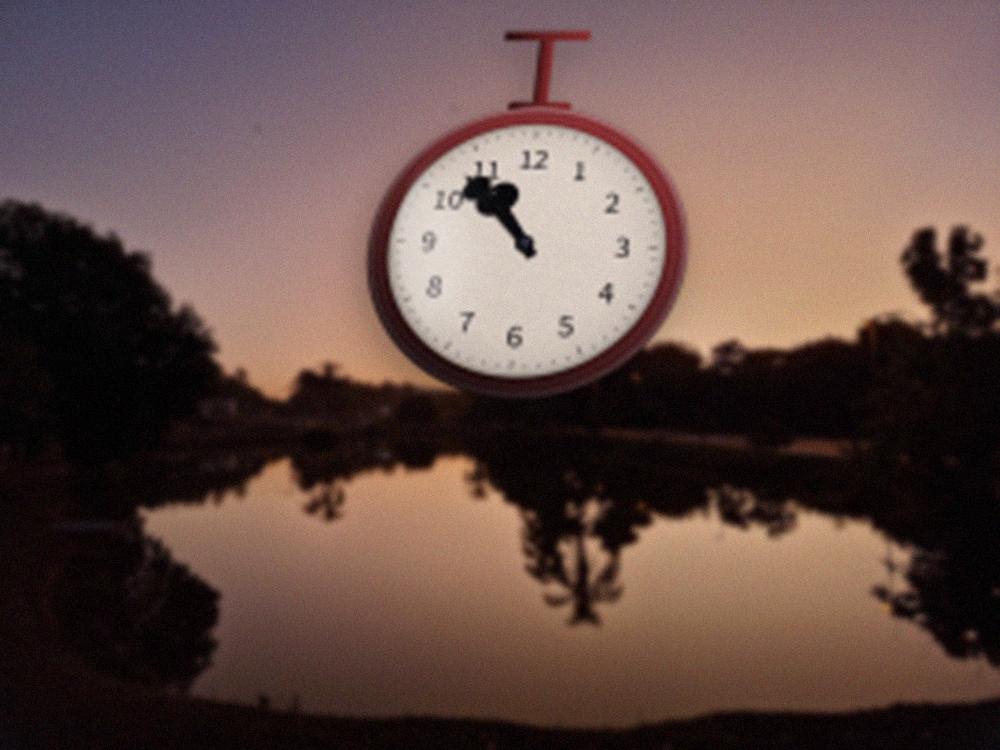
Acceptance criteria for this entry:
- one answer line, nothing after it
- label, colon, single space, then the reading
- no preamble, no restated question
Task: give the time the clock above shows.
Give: 10:53
